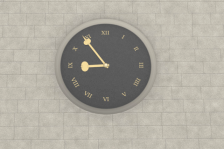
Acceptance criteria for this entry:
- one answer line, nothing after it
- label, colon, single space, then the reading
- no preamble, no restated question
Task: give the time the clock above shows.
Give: 8:54
